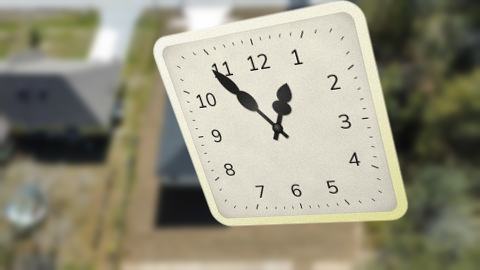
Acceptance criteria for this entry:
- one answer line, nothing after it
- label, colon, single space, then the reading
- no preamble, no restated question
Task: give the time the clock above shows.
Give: 12:54
